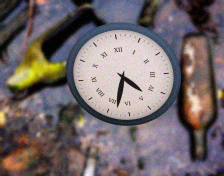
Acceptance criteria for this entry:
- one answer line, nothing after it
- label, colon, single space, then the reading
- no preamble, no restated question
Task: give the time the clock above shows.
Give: 4:33
